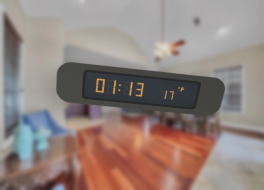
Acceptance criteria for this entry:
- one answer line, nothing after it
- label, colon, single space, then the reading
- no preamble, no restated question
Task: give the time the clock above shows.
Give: 1:13
